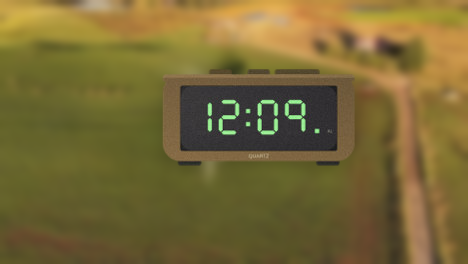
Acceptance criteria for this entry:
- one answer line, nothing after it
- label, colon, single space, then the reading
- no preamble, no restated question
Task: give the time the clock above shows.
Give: 12:09
